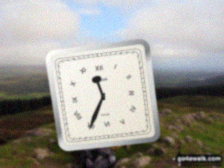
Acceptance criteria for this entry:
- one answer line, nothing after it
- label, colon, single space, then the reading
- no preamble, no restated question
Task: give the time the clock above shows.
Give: 11:35
